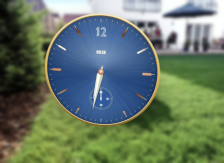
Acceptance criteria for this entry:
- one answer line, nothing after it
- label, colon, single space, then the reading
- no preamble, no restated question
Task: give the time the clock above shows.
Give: 6:32
